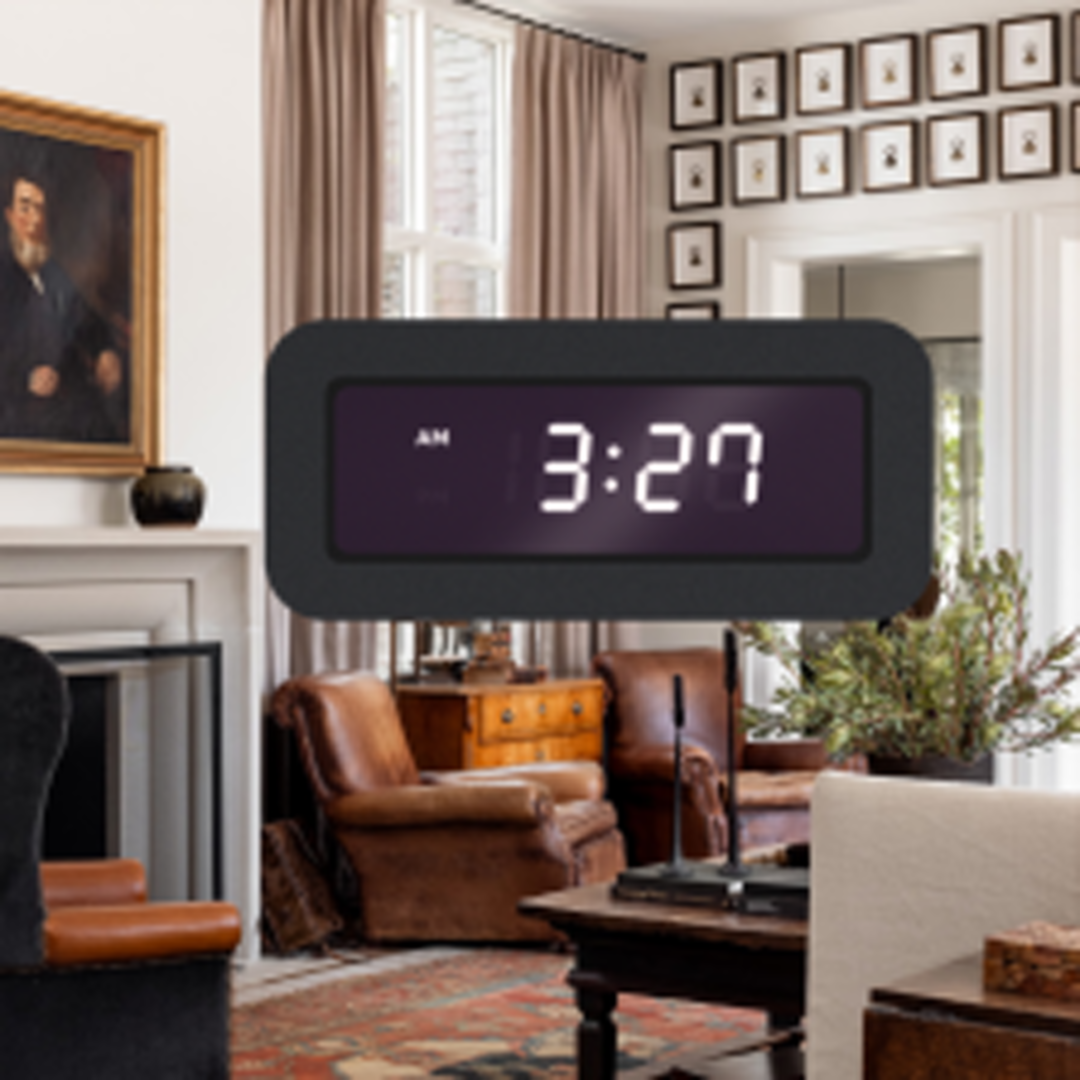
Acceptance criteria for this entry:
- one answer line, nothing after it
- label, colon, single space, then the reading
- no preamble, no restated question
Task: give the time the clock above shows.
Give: 3:27
